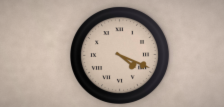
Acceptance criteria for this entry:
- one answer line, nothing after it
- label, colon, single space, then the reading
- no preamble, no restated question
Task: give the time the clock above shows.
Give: 4:19
